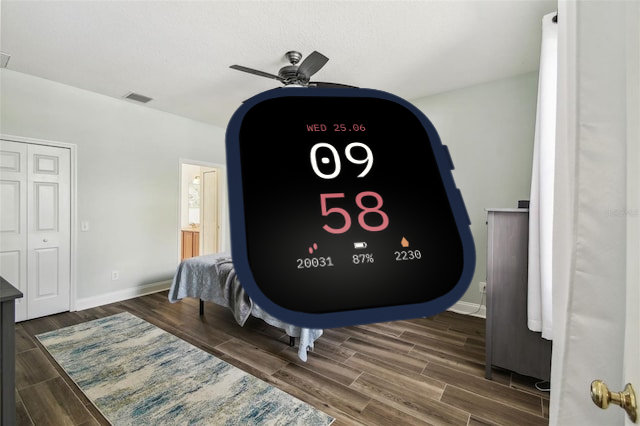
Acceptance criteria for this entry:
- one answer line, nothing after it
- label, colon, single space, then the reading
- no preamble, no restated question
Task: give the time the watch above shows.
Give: 9:58
